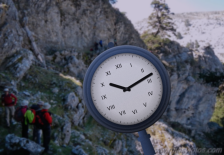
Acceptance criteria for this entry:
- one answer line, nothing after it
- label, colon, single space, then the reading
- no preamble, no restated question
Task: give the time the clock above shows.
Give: 10:13
